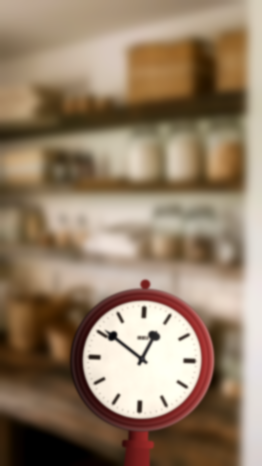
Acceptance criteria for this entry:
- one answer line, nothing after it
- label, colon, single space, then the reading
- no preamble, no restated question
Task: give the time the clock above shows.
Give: 12:51
